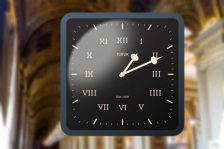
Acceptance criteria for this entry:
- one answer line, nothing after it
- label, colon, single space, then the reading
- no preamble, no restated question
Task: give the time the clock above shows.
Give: 1:11
